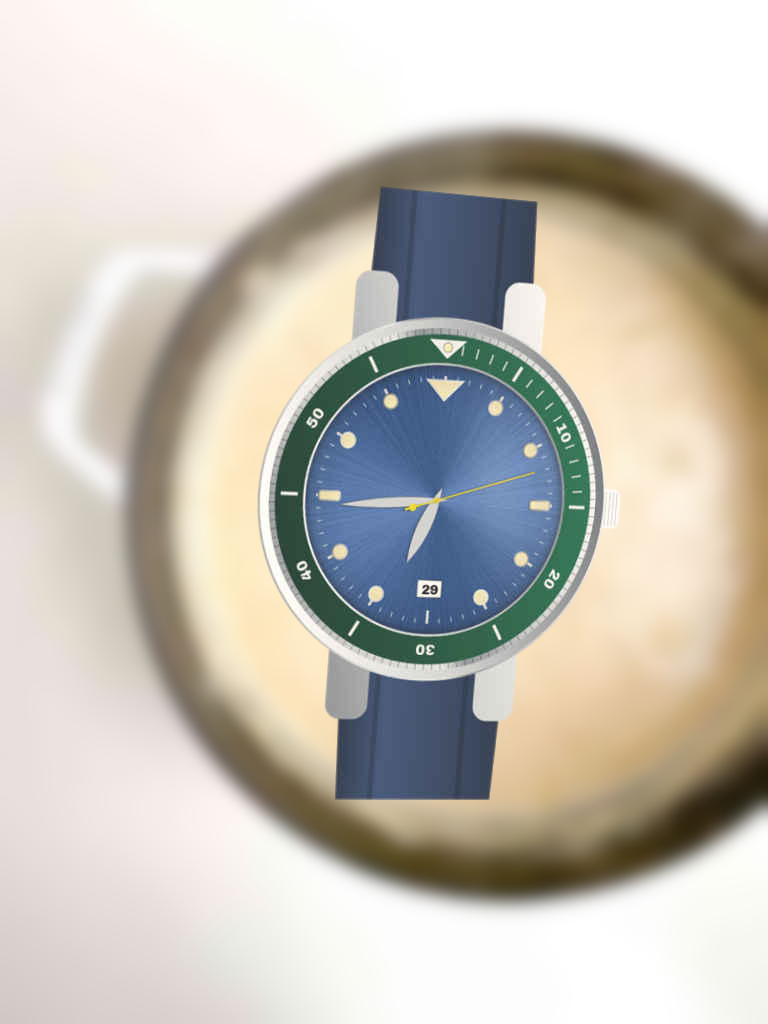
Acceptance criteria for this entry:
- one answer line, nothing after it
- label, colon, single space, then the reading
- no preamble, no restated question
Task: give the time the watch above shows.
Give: 6:44:12
